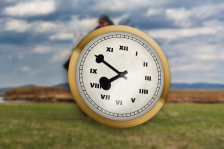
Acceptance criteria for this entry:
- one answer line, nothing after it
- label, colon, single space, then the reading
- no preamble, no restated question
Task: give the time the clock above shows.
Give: 7:50
